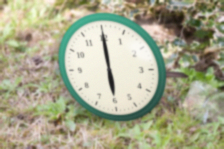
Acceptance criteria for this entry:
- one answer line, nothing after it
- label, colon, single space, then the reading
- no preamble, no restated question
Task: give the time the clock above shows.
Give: 6:00
